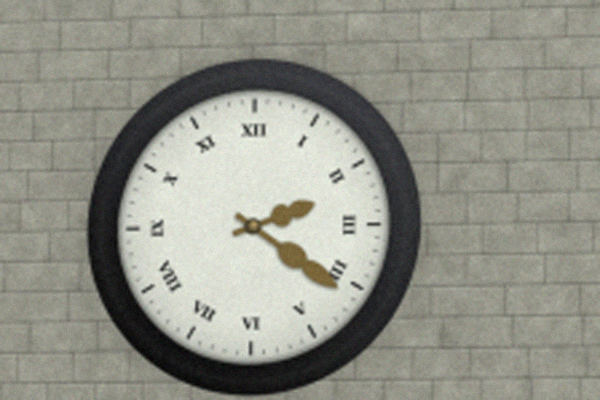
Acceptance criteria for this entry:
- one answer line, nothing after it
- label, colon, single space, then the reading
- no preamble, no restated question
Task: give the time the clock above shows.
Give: 2:21
